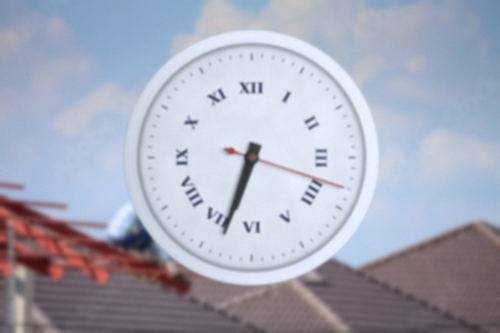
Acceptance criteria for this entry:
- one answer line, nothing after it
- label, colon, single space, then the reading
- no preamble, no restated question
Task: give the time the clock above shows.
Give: 6:33:18
